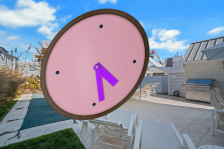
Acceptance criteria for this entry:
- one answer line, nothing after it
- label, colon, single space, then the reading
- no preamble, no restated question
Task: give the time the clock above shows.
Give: 4:28
